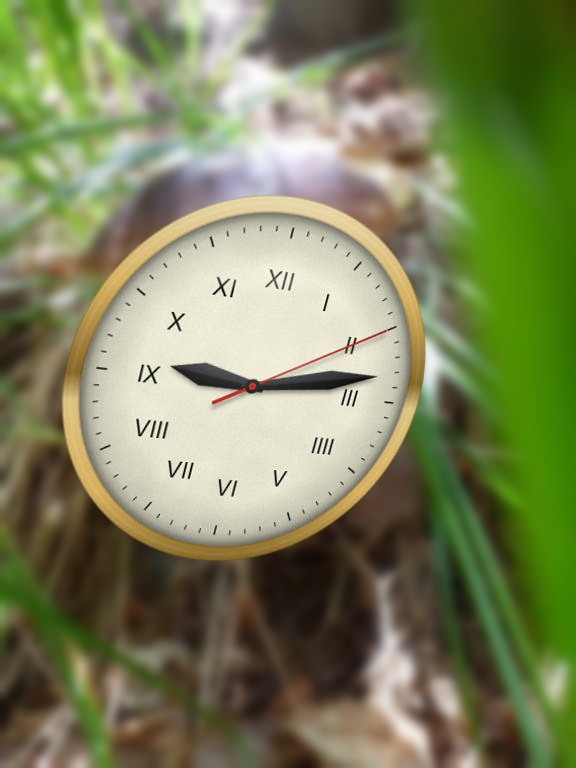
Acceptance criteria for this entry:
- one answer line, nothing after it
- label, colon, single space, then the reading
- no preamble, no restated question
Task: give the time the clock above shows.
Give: 9:13:10
